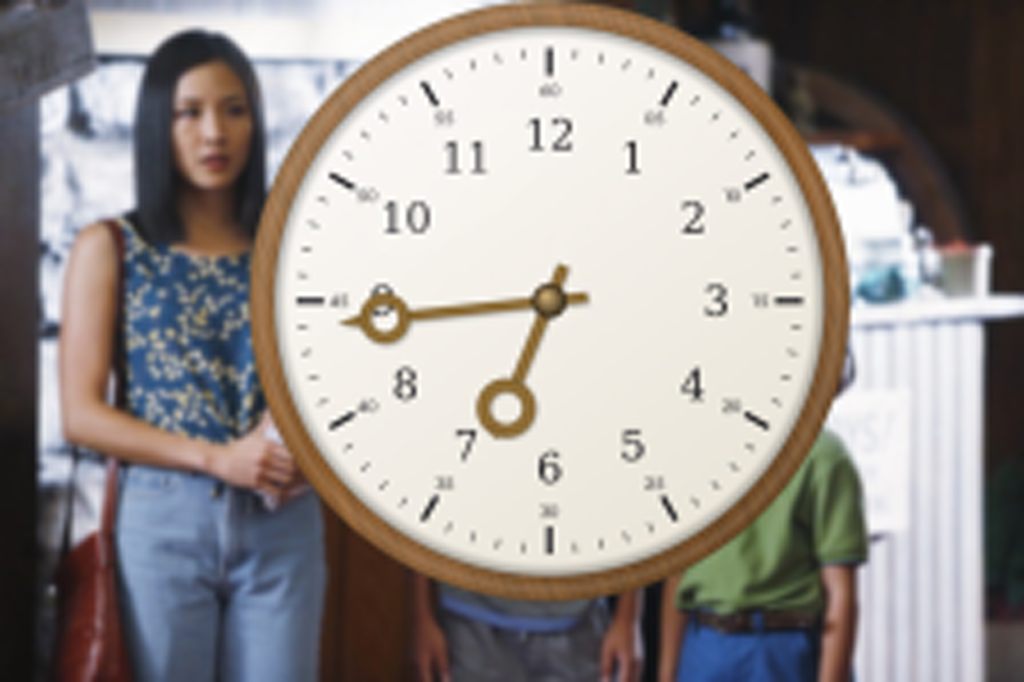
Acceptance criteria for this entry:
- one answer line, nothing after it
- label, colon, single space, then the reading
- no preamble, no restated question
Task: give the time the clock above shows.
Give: 6:44
